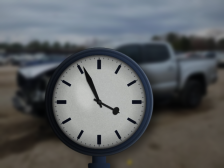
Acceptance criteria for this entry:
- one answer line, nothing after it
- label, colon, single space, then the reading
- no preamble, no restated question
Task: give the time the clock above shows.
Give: 3:56
